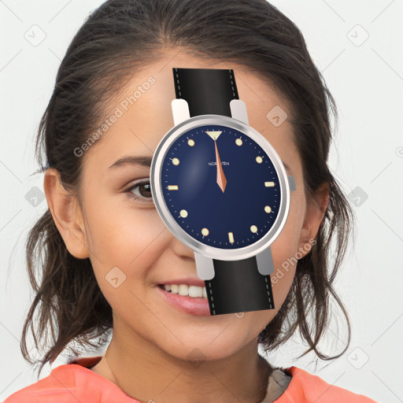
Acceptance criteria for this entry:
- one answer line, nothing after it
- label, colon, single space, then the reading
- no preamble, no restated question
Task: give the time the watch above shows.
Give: 12:00
